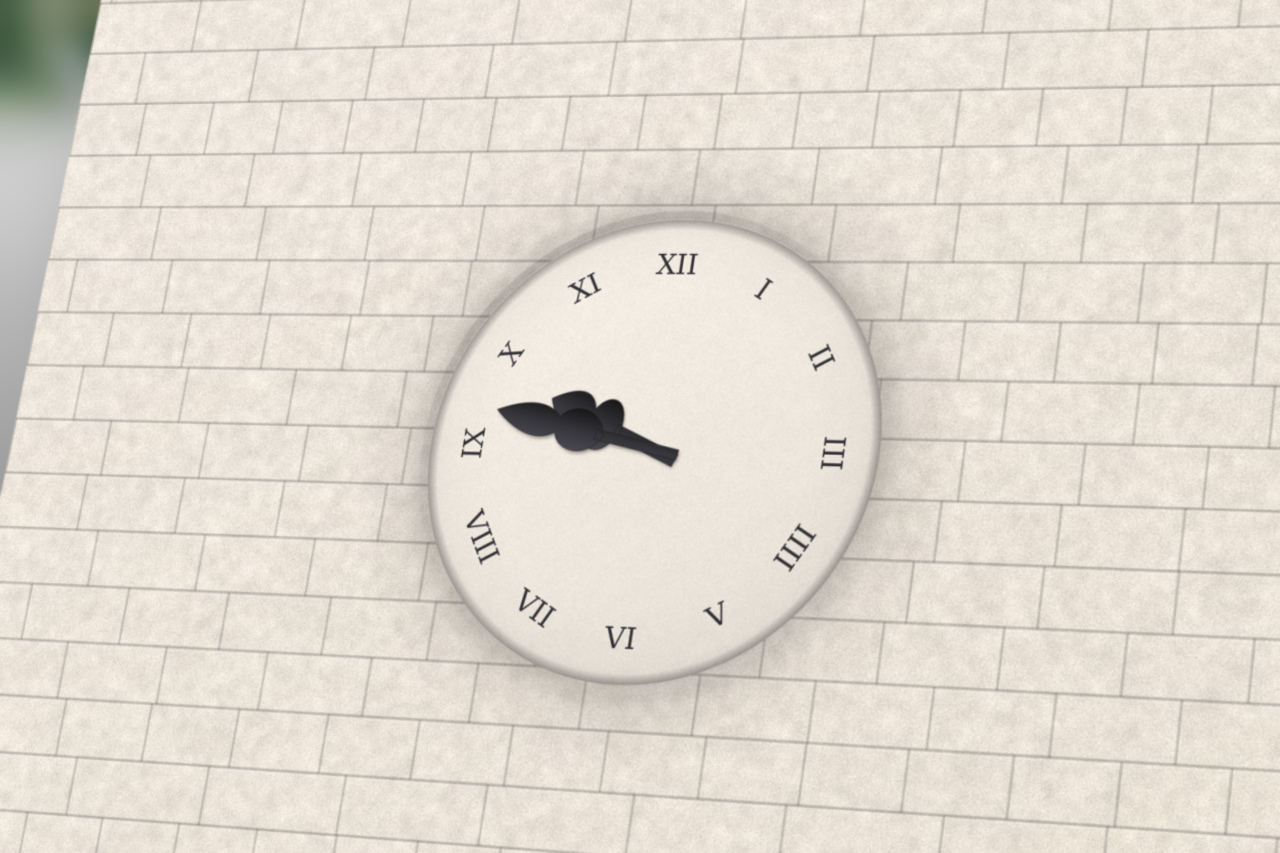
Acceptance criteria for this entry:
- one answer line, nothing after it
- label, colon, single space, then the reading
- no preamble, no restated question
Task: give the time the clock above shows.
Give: 9:47
